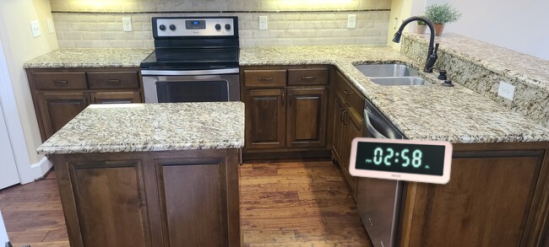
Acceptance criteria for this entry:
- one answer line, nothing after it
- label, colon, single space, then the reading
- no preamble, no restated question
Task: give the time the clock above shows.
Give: 2:58
